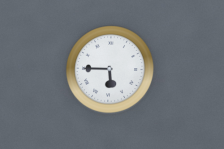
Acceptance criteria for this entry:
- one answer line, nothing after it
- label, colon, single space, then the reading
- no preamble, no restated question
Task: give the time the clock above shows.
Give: 5:45
